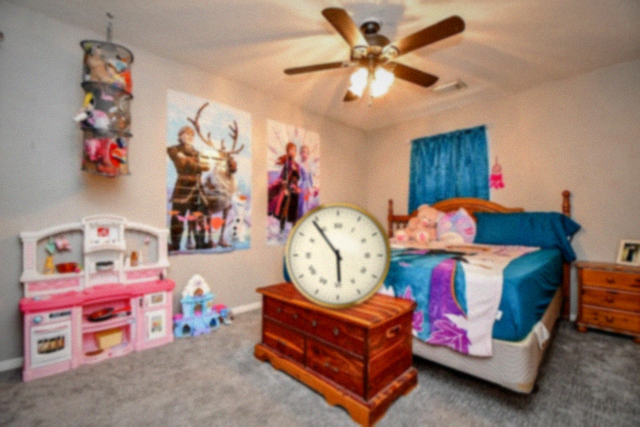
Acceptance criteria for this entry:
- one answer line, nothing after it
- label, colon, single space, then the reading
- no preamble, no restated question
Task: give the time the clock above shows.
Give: 5:54
